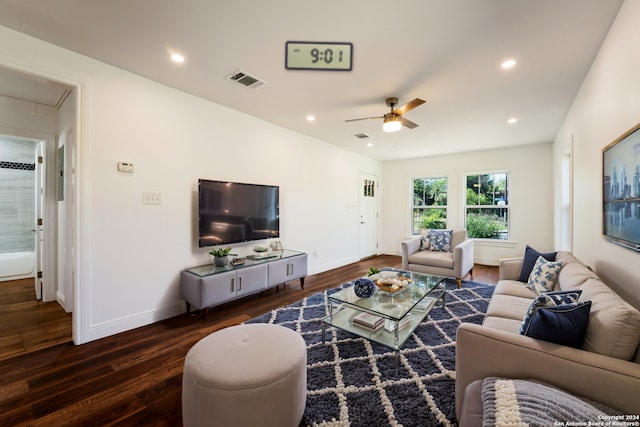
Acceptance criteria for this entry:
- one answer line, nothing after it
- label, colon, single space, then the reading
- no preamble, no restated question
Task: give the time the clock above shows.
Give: 9:01
